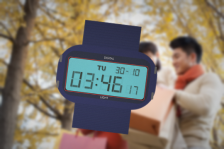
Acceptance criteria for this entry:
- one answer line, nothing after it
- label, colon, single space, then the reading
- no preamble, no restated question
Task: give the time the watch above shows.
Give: 3:46:17
